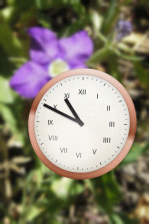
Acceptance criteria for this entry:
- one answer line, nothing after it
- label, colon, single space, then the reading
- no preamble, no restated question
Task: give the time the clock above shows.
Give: 10:49
